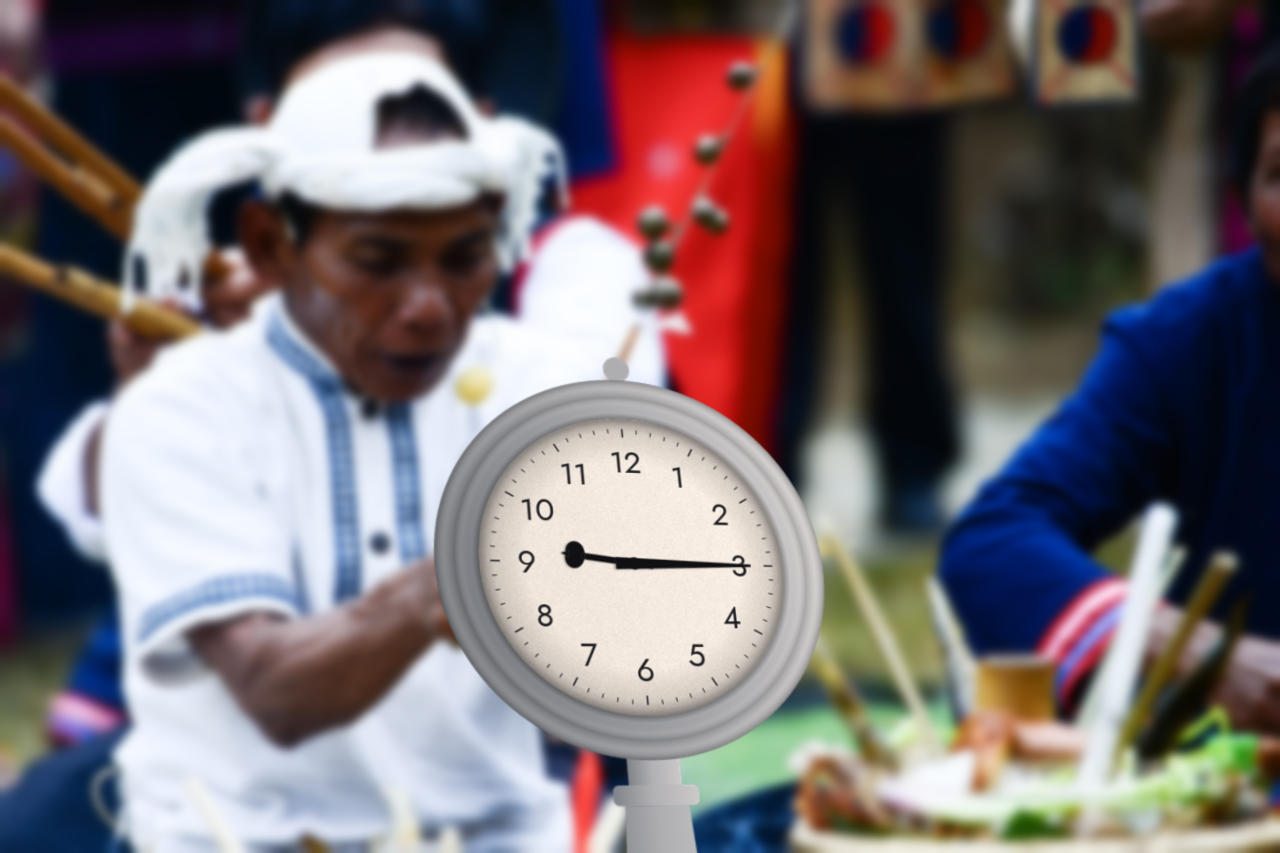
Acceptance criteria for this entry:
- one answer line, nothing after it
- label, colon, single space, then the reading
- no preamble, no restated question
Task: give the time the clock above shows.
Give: 9:15
